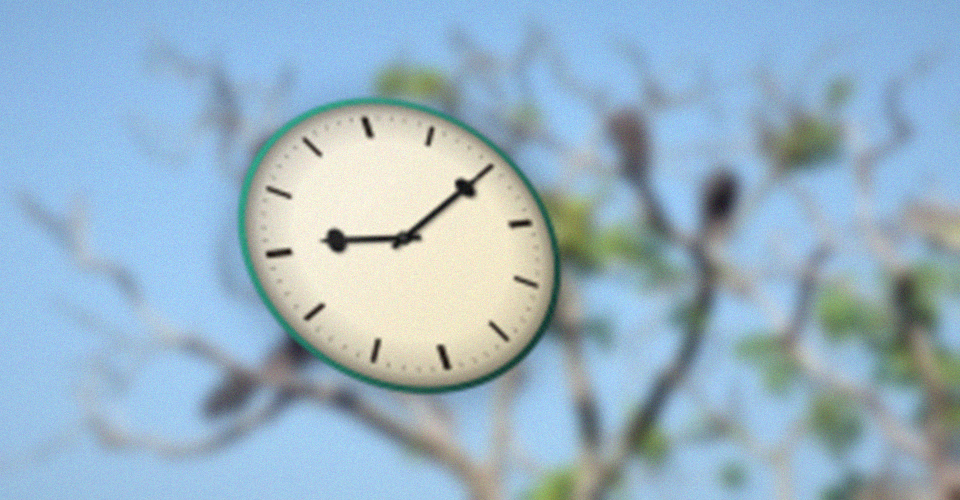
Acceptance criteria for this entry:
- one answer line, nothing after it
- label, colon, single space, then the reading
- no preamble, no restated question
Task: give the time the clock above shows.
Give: 9:10
